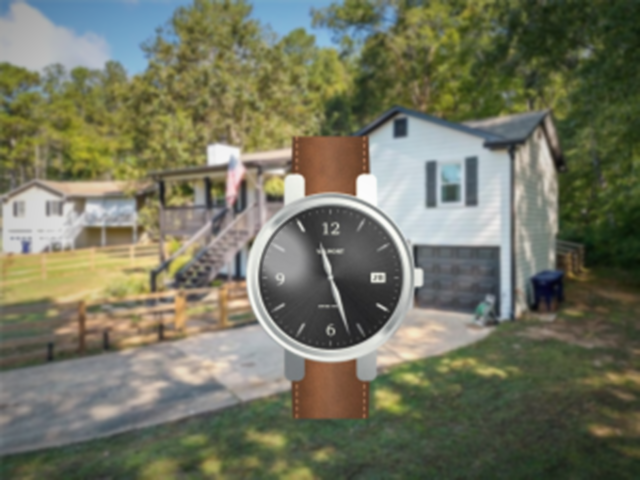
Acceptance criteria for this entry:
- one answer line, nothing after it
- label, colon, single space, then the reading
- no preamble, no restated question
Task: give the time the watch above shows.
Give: 11:27
